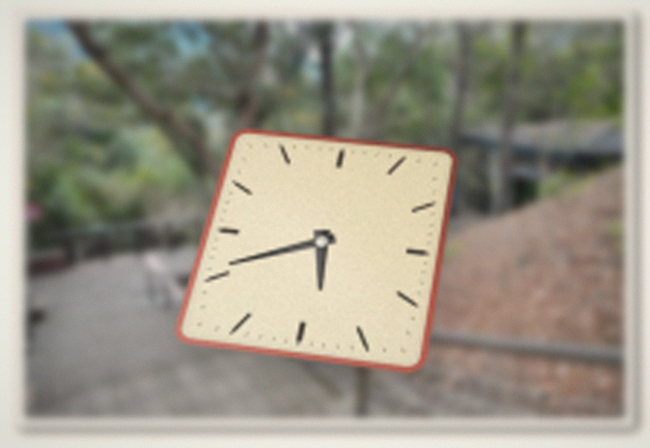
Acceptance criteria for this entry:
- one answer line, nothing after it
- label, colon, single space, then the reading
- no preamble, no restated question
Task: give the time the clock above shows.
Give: 5:41
